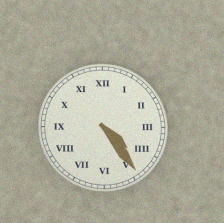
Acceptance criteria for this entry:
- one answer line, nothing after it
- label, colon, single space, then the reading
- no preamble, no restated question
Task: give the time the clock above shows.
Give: 4:24
